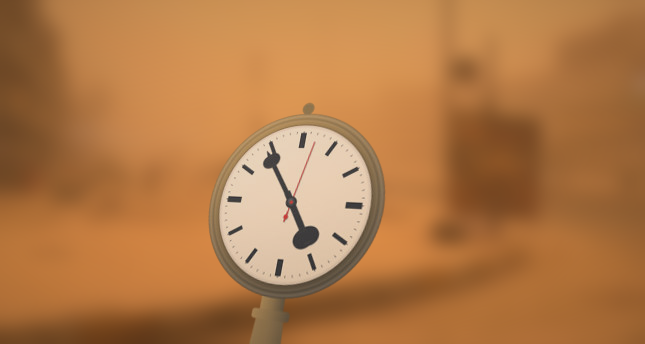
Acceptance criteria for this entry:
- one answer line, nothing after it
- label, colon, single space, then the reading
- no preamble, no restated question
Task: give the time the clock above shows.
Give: 4:54:02
